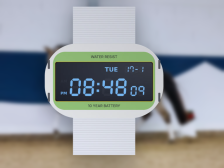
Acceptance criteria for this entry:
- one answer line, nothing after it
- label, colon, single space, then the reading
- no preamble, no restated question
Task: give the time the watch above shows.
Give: 8:48:09
